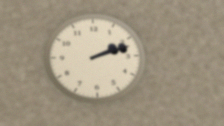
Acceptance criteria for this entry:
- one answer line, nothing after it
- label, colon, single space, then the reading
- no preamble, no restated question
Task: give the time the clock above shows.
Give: 2:12
